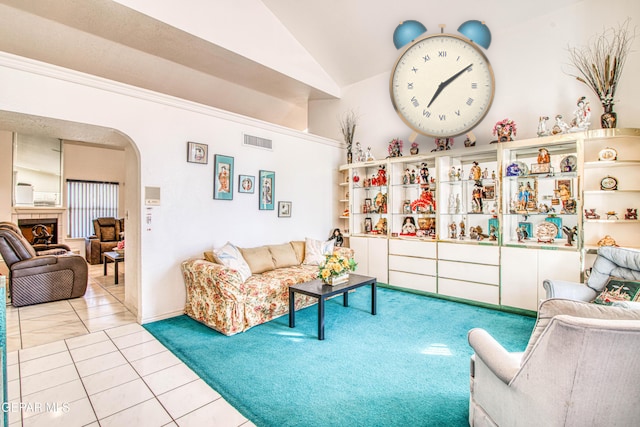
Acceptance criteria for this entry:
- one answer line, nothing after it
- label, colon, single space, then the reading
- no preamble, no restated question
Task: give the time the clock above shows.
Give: 7:09
